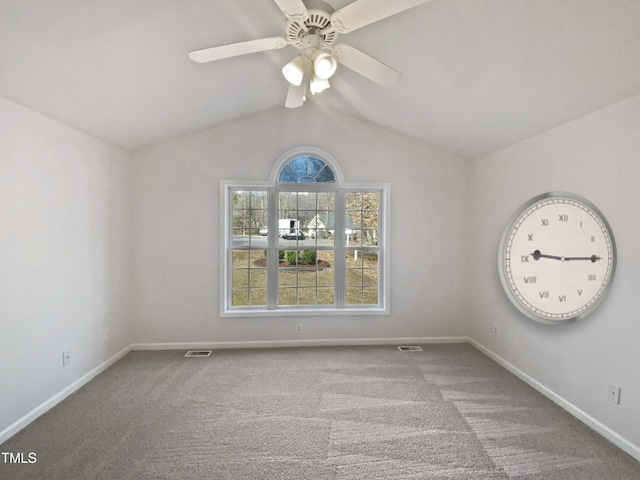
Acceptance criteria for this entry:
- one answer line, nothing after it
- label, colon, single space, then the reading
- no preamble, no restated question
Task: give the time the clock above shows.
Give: 9:15
